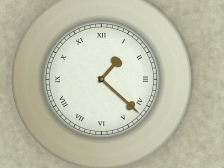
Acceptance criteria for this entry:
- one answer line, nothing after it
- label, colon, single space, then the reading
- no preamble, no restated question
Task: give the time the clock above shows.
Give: 1:22
